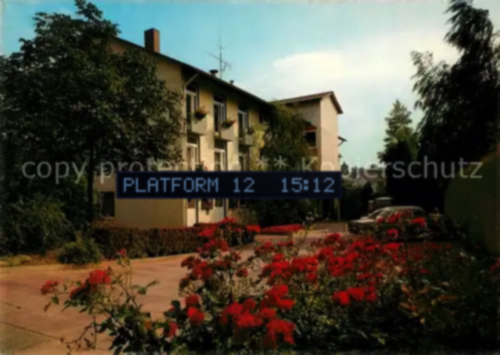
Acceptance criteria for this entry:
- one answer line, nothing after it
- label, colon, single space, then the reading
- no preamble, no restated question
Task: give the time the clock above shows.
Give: 15:12
